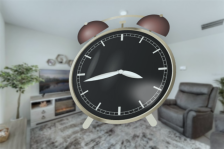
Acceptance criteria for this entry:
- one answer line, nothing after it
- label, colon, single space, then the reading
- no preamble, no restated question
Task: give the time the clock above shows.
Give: 3:43
